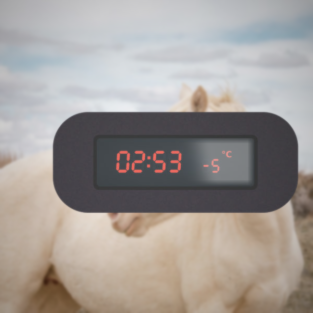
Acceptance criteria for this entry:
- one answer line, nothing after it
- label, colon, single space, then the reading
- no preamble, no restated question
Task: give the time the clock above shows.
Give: 2:53
